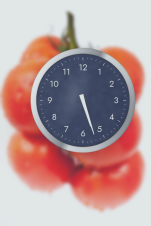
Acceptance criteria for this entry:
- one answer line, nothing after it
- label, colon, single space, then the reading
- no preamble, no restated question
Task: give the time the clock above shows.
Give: 5:27
